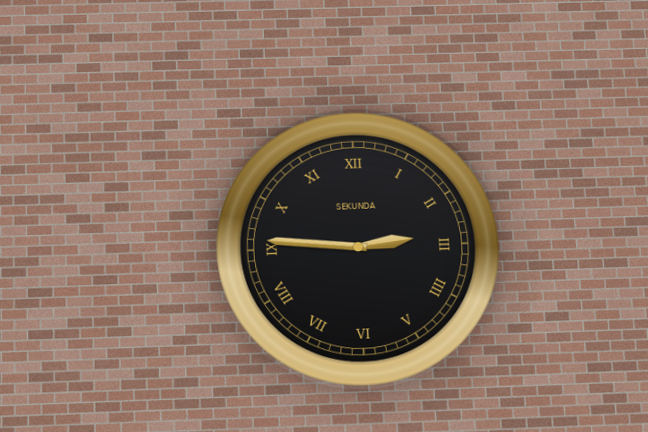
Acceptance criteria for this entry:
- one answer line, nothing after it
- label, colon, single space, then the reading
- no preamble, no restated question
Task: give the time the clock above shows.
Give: 2:46
